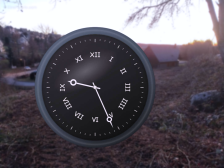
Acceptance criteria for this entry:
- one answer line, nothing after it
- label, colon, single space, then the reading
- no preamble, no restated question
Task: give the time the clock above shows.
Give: 9:26
